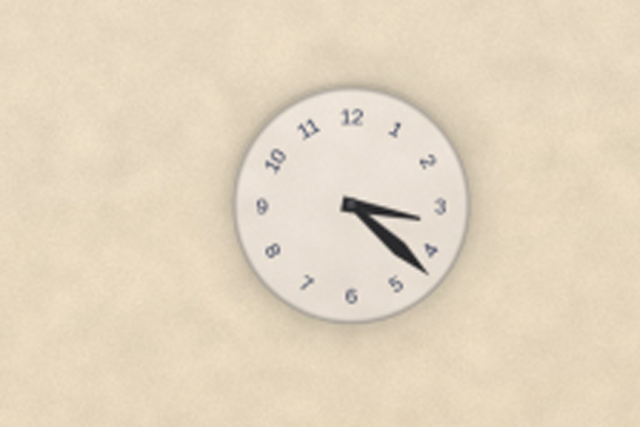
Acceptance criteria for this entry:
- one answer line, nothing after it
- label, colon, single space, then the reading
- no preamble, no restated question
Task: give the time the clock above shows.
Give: 3:22
